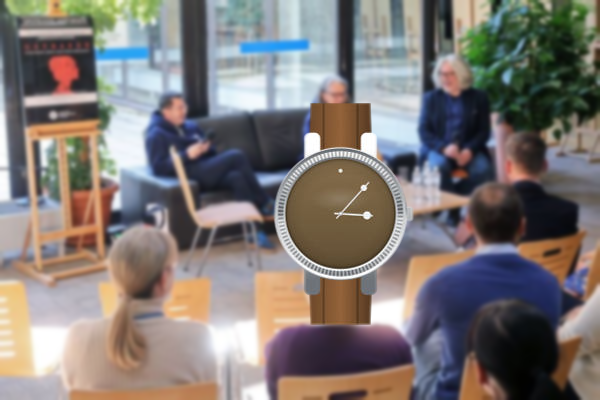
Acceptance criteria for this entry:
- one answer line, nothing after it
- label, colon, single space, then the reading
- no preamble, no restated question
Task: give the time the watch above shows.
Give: 3:07
